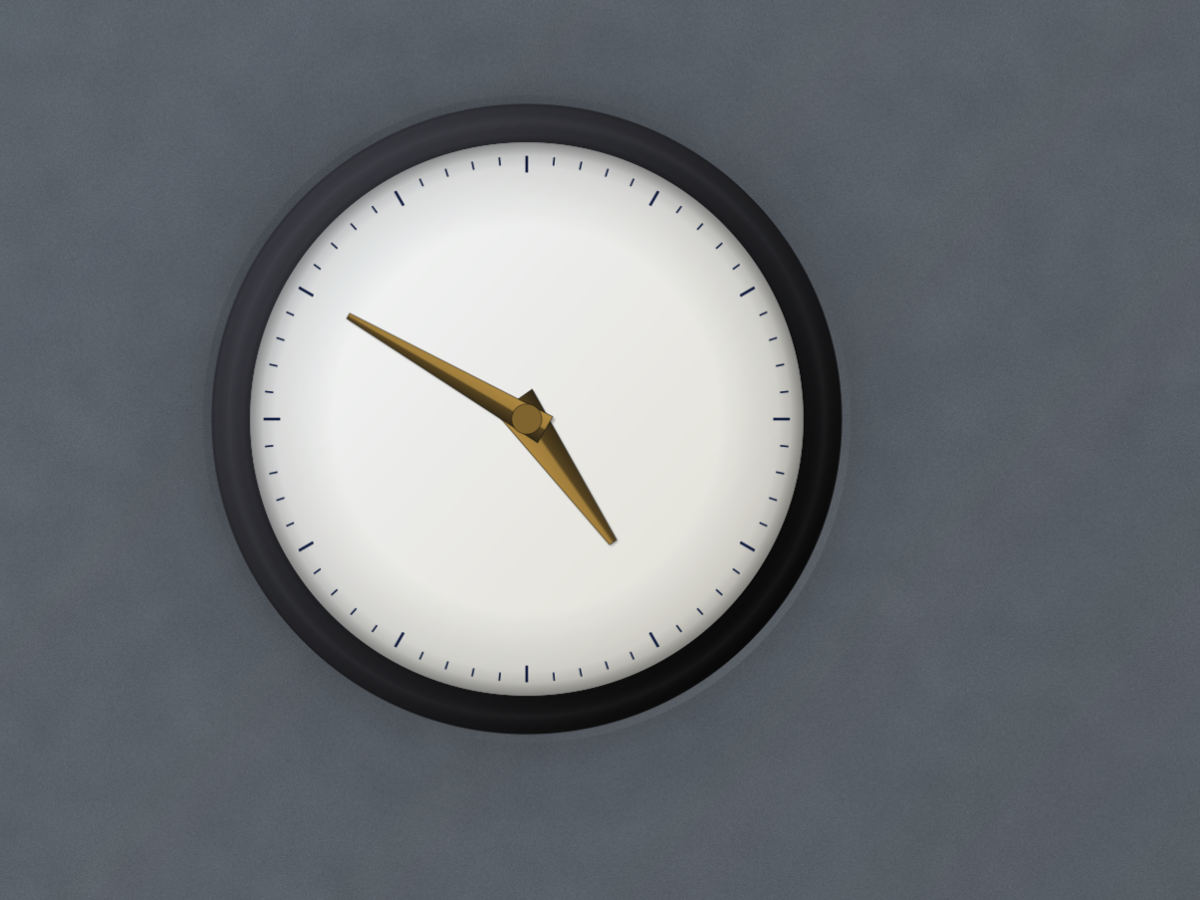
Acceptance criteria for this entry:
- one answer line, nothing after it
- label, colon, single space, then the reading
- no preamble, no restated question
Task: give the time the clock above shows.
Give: 4:50
